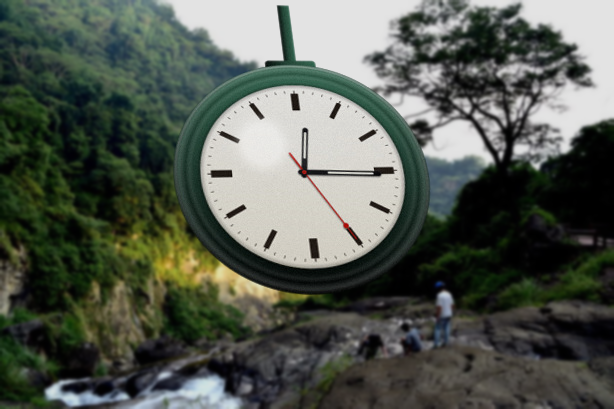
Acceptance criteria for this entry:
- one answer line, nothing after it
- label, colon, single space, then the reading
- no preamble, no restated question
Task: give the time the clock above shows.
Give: 12:15:25
